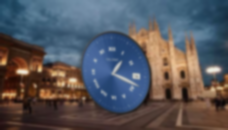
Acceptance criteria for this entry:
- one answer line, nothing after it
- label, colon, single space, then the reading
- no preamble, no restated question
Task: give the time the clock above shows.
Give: 1:18
